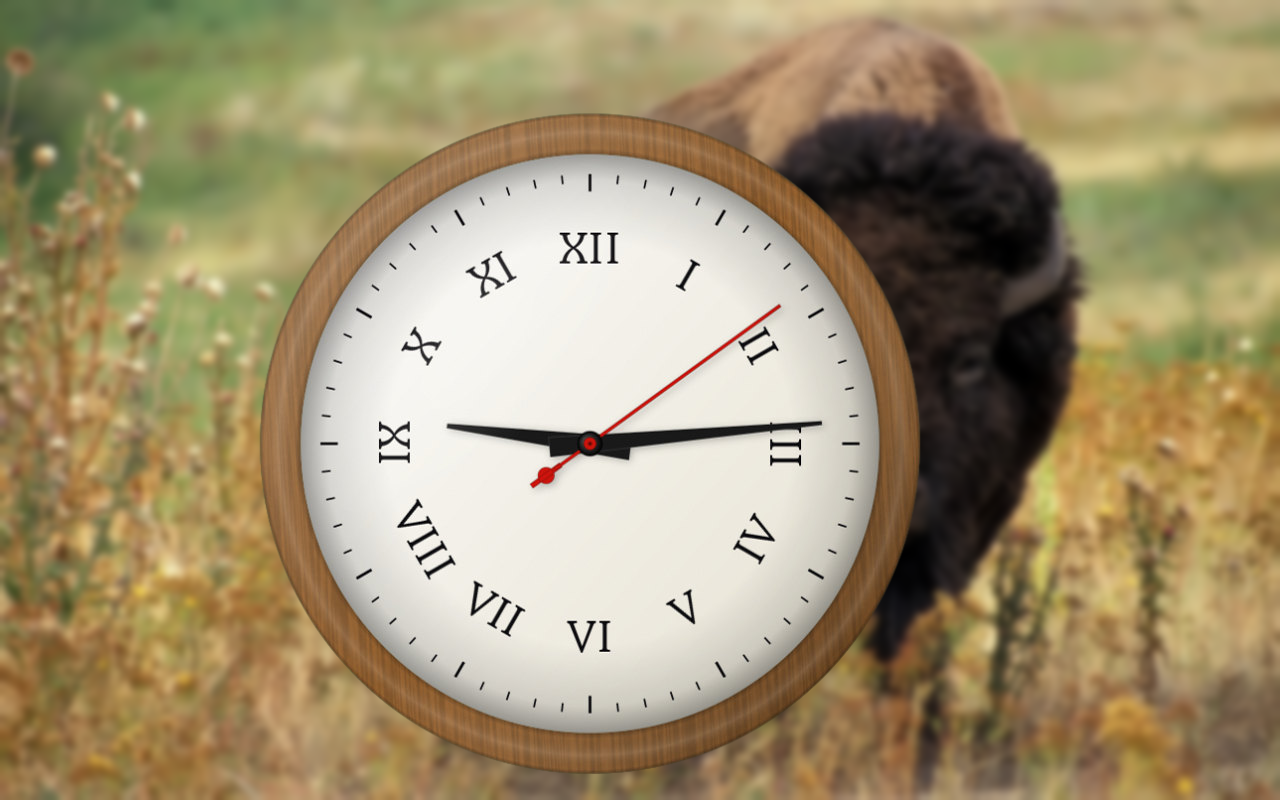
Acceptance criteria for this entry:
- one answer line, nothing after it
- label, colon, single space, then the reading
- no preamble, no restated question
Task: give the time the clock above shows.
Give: 9:14:09
